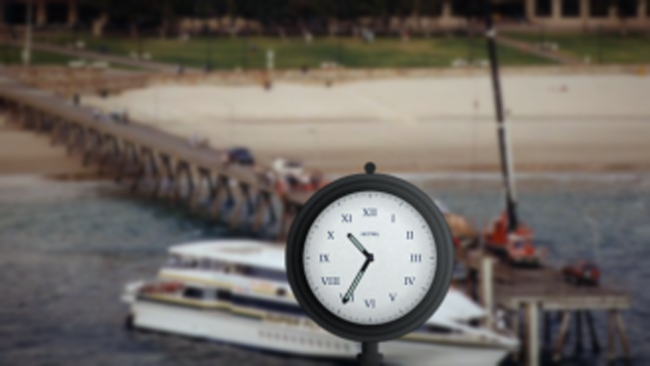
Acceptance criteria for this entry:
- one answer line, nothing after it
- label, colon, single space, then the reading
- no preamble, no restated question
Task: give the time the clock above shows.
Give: 10:35
